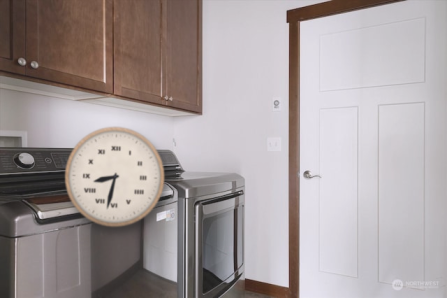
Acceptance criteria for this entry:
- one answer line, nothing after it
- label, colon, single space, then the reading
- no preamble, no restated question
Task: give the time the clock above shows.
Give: 8:32
